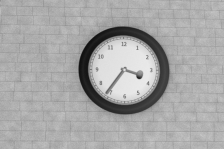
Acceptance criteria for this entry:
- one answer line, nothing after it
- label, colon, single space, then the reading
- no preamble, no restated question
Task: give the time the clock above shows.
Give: 3:36
